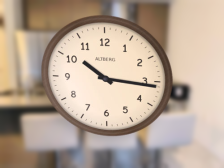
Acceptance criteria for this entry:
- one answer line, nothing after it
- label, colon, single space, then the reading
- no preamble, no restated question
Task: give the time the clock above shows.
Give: 10:16
